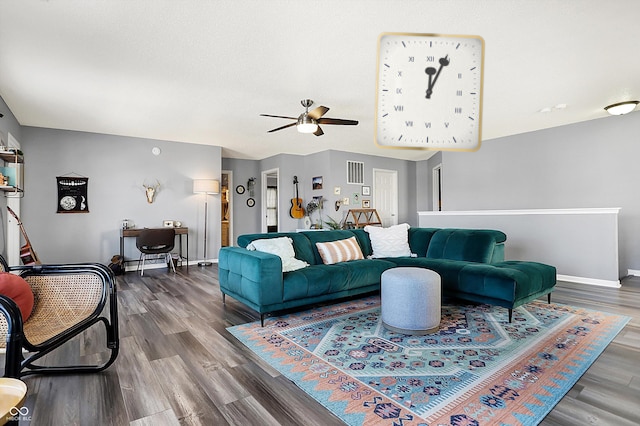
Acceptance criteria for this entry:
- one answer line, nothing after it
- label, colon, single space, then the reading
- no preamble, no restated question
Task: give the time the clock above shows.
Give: 12:04
